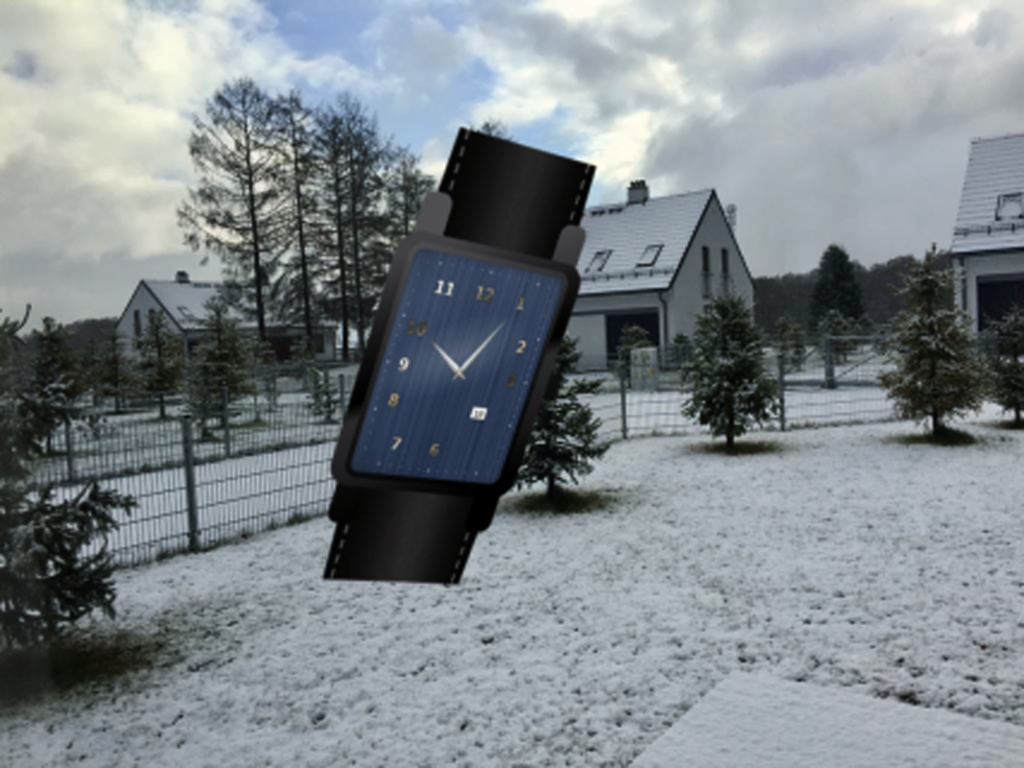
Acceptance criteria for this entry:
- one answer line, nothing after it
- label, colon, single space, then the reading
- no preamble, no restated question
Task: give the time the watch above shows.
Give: 10:05
